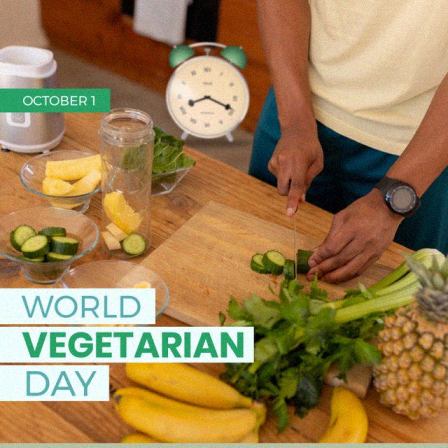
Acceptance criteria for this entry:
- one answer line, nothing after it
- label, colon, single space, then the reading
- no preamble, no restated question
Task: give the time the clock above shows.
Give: 8:19
